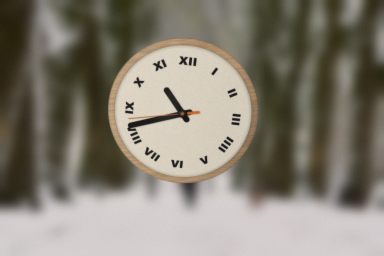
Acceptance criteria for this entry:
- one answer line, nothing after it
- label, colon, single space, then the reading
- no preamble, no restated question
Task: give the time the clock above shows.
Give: 10:41:43
